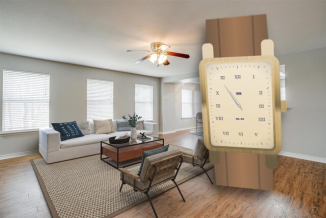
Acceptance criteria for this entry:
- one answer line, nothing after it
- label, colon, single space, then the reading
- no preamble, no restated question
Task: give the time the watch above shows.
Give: 10:54
